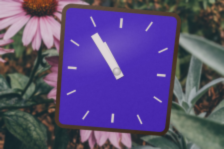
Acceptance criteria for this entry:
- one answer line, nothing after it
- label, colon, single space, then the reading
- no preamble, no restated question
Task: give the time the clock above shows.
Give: 10:54
